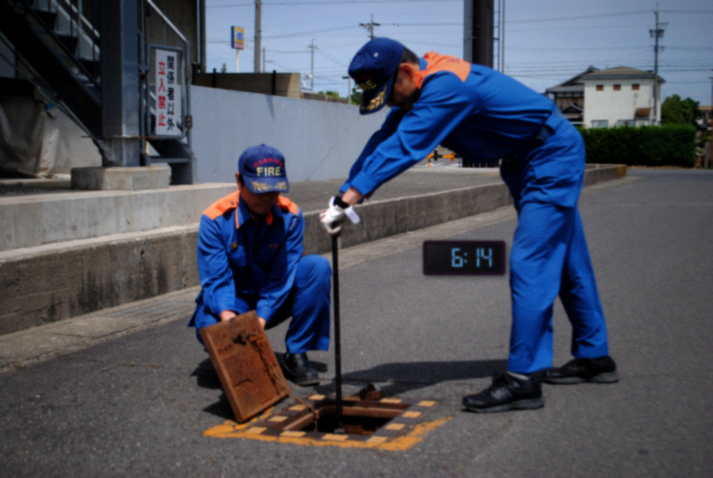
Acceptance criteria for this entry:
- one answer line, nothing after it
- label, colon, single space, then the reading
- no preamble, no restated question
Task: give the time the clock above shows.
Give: 6:14
